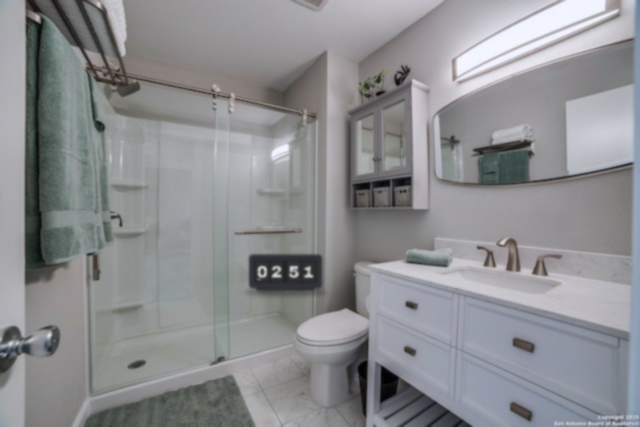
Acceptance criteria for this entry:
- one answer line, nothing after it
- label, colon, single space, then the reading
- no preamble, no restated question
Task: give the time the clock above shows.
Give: 2:51
